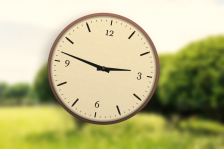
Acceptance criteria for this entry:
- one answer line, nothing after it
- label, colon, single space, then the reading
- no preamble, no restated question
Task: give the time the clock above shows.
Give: 2:47
